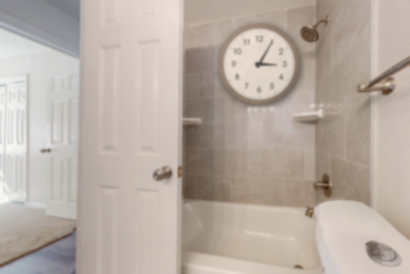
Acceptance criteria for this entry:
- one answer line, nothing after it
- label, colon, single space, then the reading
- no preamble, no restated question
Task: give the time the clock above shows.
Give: 3:05
